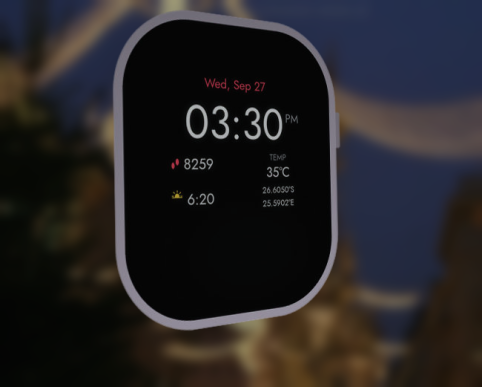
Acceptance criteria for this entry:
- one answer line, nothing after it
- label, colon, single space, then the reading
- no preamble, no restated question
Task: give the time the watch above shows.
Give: 3:30
